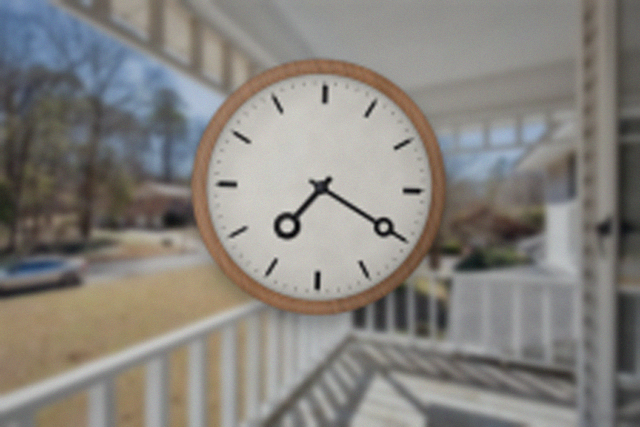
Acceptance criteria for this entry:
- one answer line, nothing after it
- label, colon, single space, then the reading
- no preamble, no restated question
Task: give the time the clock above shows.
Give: 7:20
